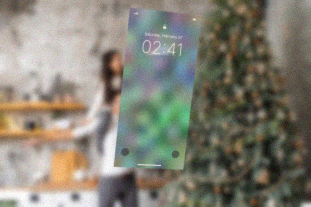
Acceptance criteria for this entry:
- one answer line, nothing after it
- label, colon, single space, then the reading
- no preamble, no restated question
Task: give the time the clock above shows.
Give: 2:41
